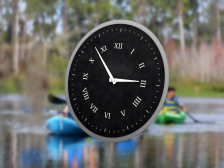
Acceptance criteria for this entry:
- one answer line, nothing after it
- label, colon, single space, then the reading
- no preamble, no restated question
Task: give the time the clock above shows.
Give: 2:53
